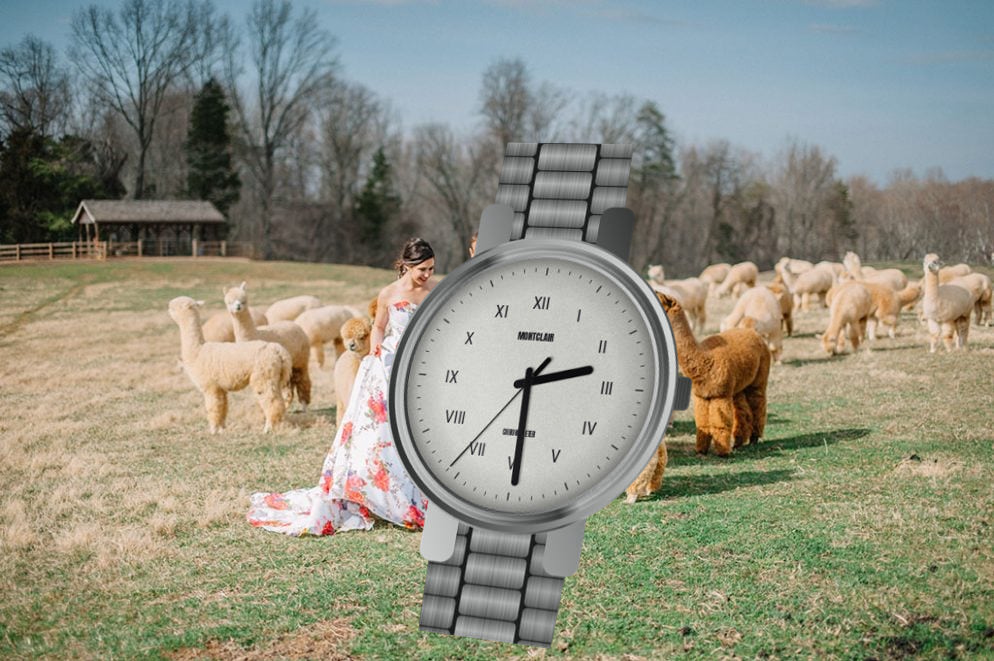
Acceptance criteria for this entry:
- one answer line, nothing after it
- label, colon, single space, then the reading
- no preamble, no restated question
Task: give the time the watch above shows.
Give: 2:29:36
